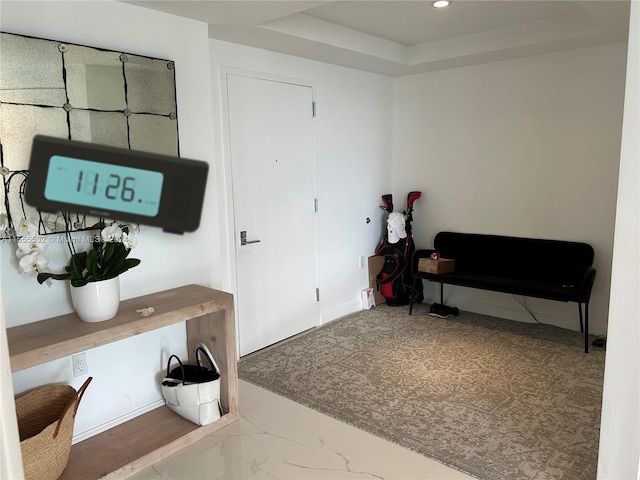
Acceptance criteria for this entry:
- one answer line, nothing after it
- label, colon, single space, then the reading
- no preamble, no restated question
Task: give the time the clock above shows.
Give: 11:26
